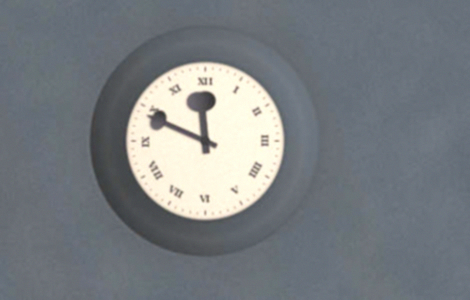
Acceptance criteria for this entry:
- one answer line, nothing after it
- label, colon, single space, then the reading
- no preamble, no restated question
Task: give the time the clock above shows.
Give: 11:49
